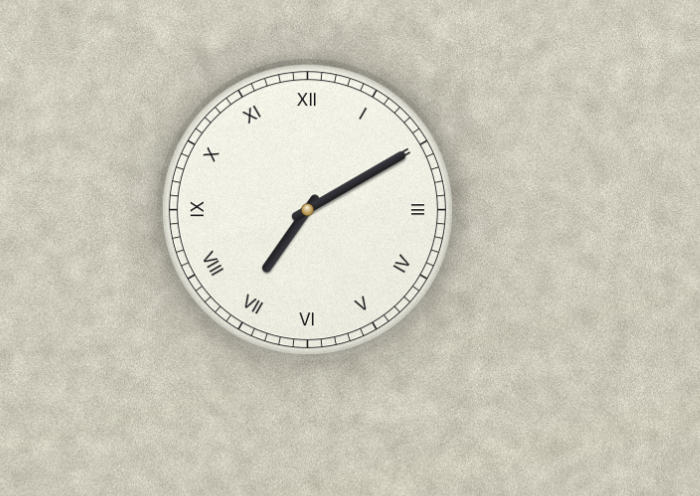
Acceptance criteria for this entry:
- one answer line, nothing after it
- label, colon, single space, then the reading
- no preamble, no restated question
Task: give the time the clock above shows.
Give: 7:10
